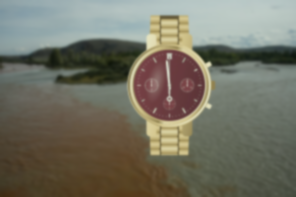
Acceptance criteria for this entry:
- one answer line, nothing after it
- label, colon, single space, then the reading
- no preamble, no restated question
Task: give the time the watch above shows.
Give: 5:59
